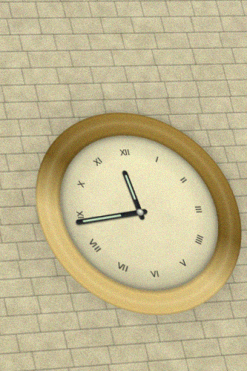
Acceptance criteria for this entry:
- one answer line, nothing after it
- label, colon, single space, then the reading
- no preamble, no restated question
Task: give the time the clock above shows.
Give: 11:44
